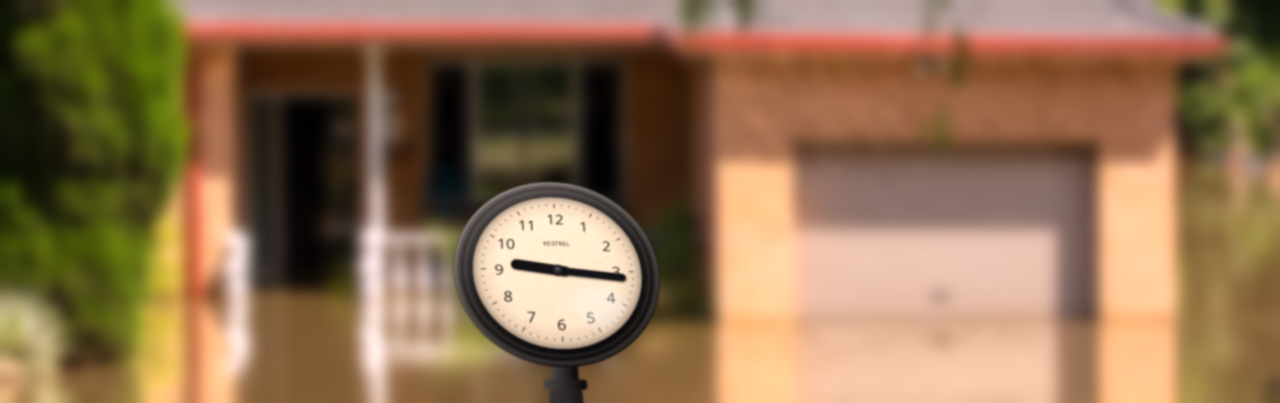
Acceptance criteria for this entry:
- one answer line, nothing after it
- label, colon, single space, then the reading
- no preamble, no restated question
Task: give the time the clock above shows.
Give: 9:16
